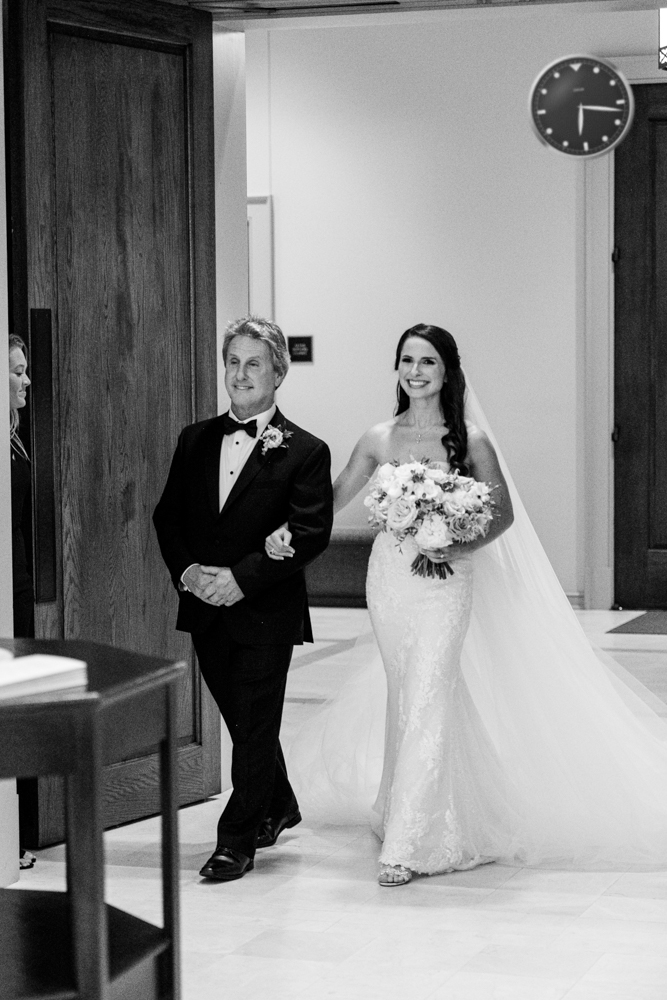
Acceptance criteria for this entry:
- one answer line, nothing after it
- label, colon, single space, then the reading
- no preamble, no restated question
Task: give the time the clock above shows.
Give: 6:17
